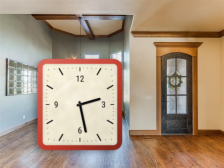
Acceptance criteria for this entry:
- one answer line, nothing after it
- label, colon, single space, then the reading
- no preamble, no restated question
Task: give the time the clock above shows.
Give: 2:28
